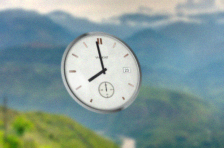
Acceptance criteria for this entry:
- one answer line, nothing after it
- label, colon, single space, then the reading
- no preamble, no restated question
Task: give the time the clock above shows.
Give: 7:59
